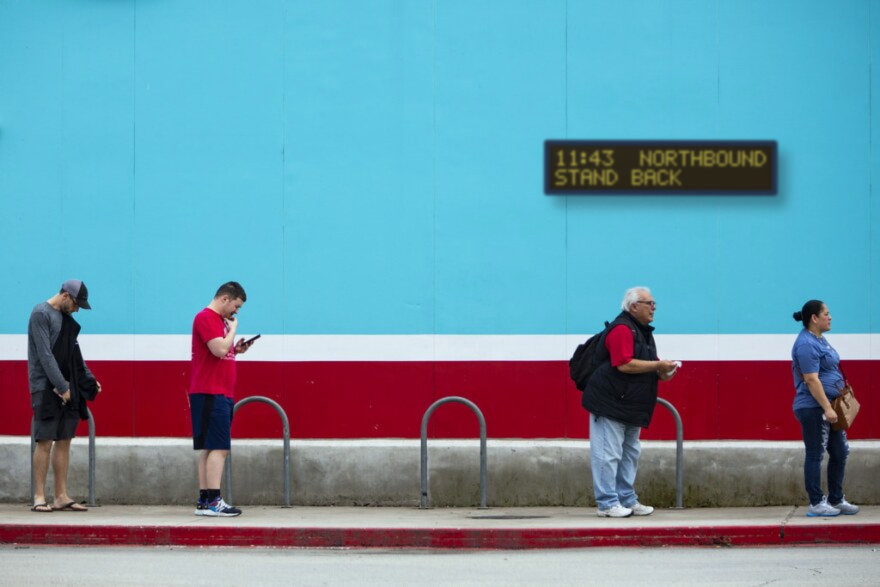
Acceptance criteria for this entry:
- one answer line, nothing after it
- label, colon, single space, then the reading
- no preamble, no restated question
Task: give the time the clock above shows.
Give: 11:43
